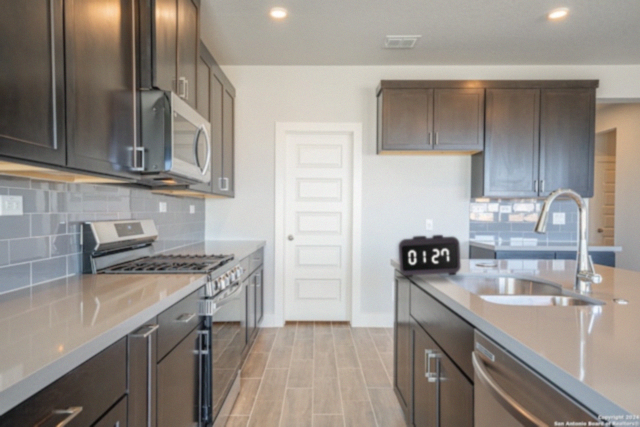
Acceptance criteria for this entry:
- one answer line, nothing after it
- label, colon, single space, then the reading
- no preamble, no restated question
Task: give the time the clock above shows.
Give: 1:27
